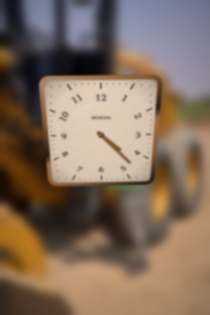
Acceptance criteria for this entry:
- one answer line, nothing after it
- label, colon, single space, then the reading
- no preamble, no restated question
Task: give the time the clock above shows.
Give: 4:23
